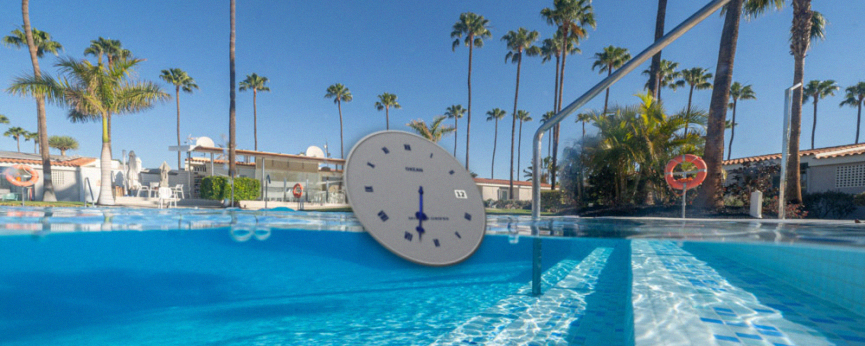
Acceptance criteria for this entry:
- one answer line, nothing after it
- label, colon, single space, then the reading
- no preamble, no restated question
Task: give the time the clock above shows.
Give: 6:33
